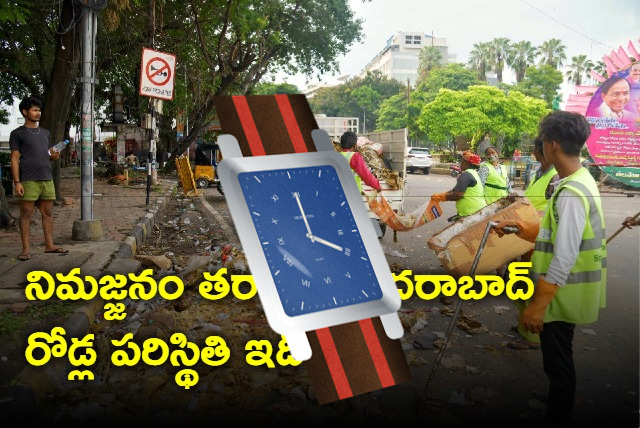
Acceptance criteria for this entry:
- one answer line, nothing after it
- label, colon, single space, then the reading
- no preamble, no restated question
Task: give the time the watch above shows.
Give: 4:00
